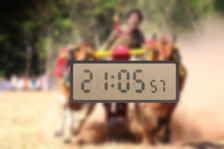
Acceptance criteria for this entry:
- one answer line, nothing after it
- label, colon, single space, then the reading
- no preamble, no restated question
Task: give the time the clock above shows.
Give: 21:05:57
